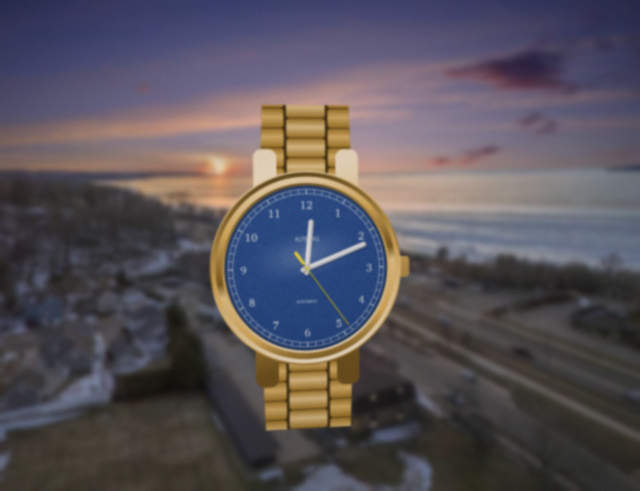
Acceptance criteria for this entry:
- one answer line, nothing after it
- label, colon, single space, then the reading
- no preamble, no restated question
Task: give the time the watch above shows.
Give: 12:11:24
